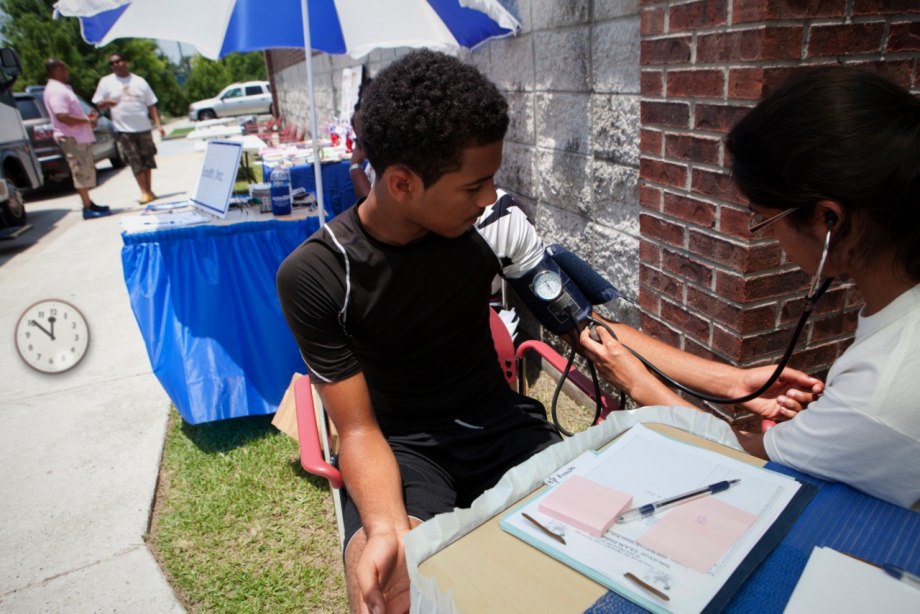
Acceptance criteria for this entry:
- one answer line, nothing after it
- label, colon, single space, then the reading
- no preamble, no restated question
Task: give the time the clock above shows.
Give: 11:51
